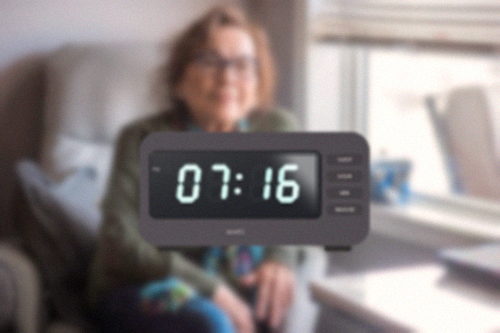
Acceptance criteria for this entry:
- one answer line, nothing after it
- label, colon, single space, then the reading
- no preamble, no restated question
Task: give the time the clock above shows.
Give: 7:16
